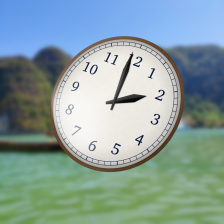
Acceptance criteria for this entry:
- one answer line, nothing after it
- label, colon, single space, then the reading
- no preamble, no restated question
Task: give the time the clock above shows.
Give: 1:59
